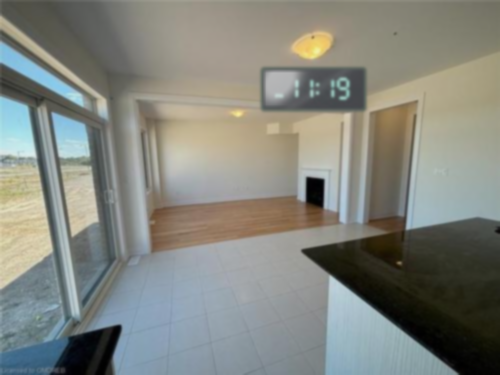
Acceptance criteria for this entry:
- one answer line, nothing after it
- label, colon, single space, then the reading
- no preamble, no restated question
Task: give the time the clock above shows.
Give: 11:19
